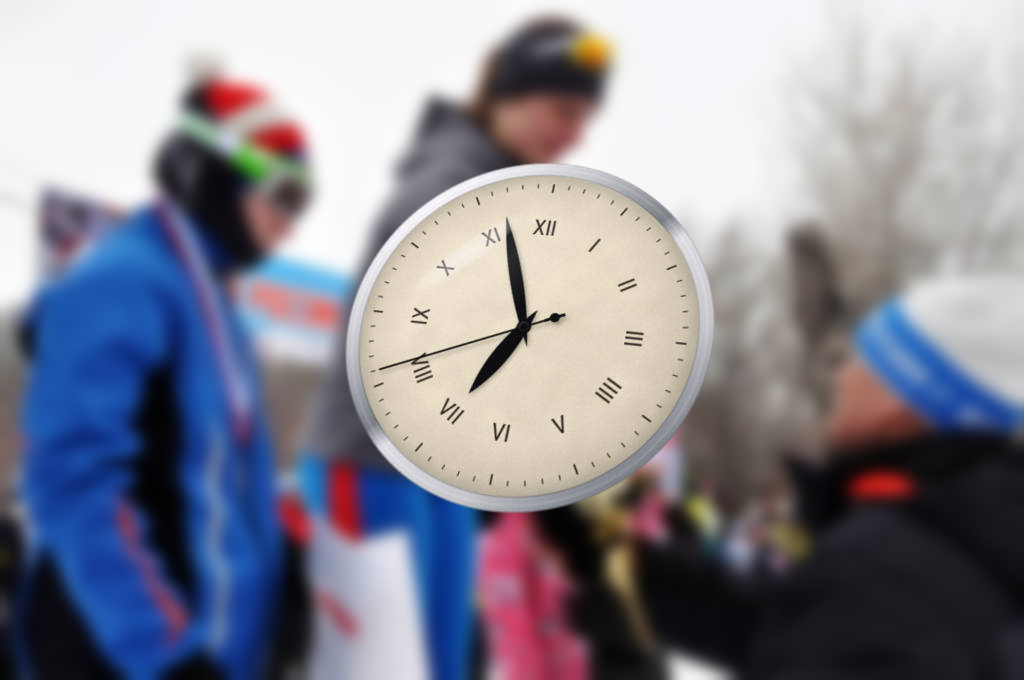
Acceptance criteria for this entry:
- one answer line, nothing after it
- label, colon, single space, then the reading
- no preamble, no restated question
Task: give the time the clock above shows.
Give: 6:56:41
